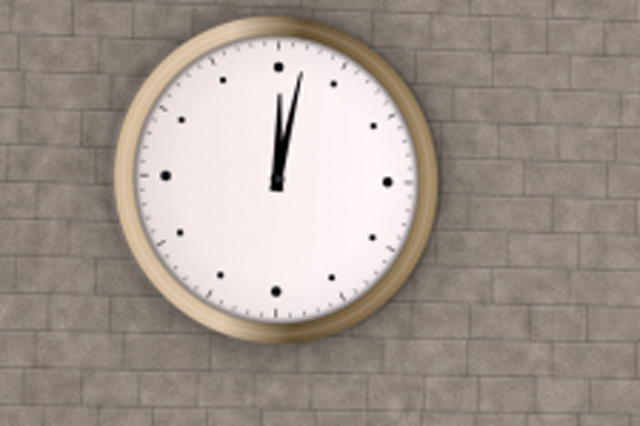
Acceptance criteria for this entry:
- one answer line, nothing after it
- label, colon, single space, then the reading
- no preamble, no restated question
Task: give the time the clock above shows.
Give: 12:02
